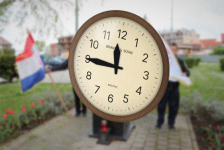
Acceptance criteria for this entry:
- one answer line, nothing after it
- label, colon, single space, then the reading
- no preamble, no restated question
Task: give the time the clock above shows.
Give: 11:45
